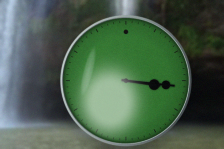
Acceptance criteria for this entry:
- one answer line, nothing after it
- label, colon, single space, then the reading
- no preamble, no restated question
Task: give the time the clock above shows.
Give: 3:16
